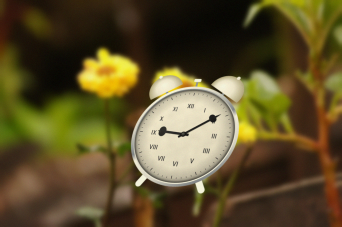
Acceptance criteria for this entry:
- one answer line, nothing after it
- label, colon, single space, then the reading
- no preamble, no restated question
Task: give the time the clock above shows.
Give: 9:09
